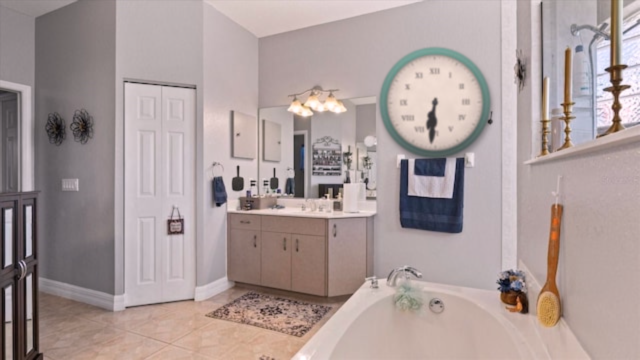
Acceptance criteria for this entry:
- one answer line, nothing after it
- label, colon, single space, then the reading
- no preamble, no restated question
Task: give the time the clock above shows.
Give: 6:31
